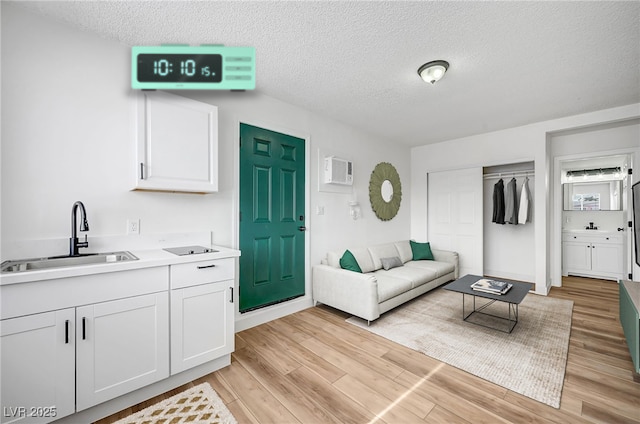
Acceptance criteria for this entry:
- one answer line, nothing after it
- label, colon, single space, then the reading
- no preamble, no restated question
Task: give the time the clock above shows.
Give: 10:10
